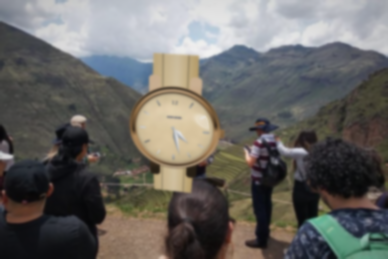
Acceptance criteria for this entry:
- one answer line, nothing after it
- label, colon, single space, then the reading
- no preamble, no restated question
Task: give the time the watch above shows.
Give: 4:28
